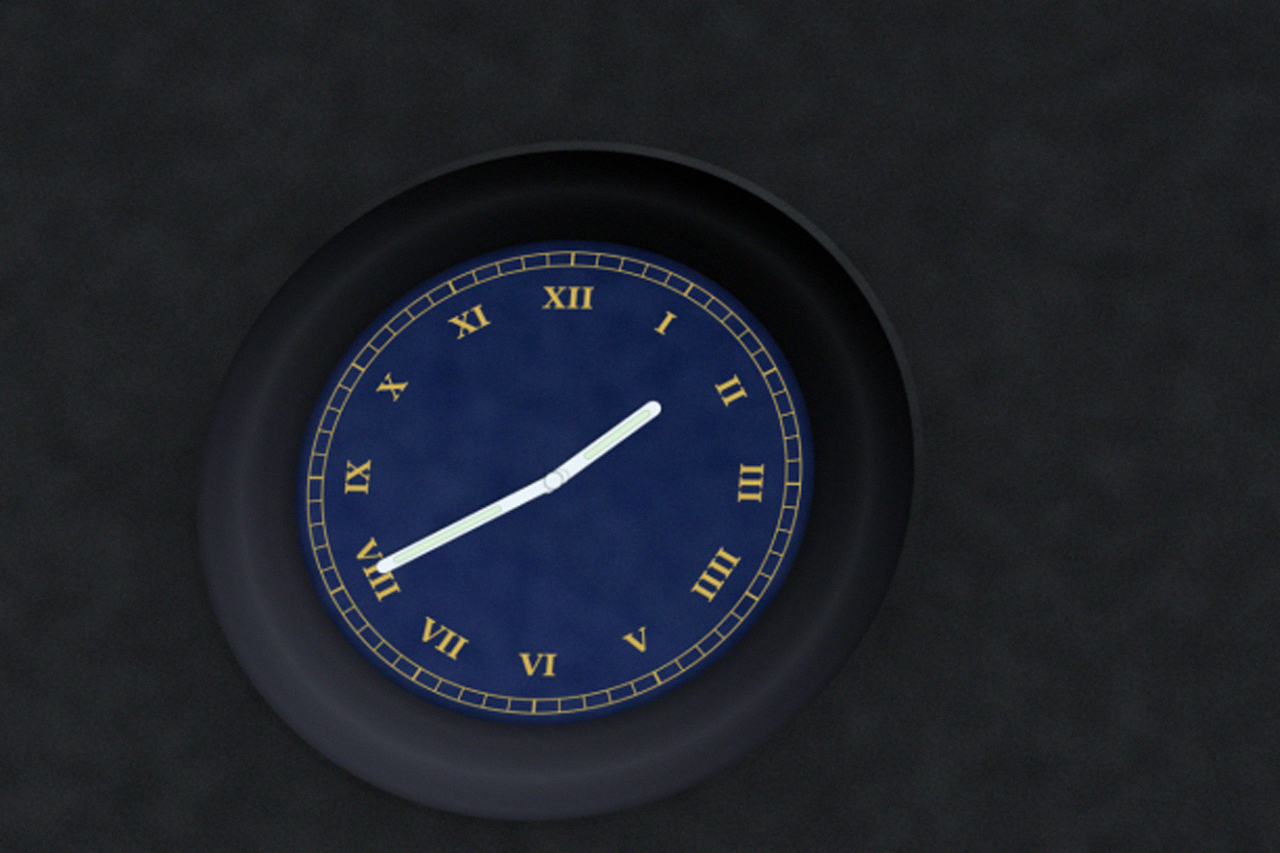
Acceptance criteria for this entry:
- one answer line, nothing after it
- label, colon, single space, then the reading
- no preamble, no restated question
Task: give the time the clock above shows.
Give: 1:40
